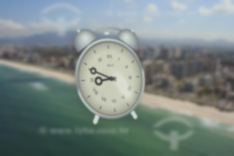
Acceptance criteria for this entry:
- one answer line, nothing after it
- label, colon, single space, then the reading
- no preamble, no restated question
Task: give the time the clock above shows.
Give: 8:49
